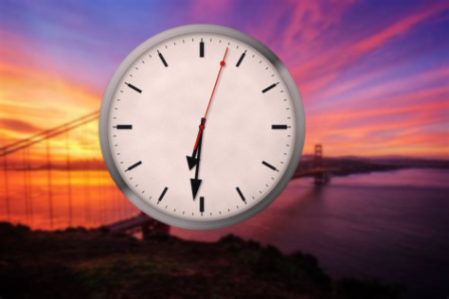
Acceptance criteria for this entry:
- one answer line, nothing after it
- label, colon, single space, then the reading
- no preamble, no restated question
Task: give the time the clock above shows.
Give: 6:31:03
